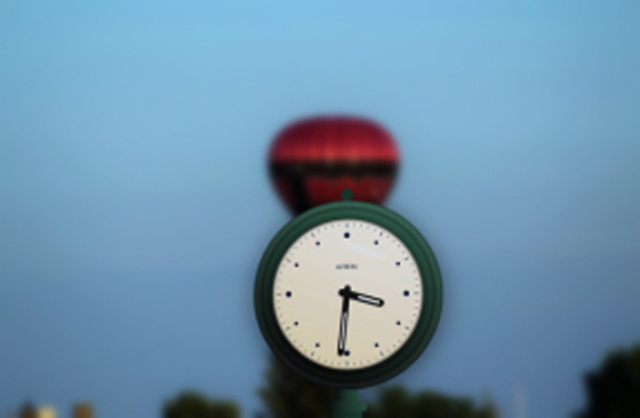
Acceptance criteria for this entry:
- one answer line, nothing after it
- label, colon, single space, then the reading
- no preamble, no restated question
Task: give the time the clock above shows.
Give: 3:31
